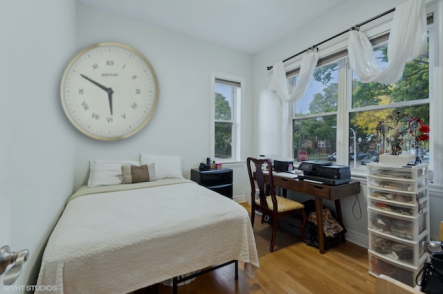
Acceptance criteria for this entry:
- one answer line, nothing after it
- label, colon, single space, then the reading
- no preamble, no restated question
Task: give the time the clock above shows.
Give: 5:50
